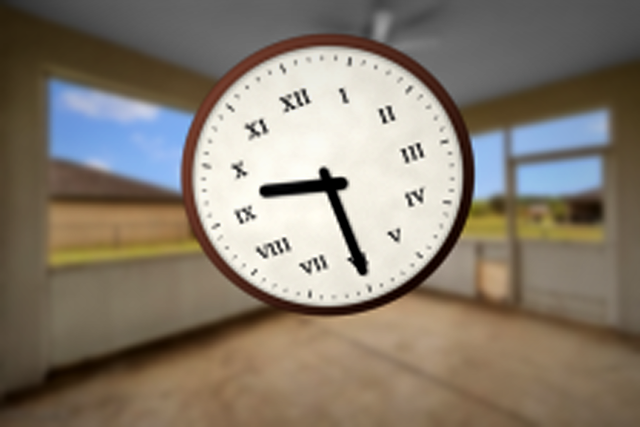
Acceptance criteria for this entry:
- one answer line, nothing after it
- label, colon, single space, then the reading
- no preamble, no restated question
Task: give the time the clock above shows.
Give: 9:30
